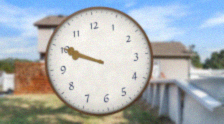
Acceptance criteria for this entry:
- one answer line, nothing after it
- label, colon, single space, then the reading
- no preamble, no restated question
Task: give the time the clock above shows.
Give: 9:50
